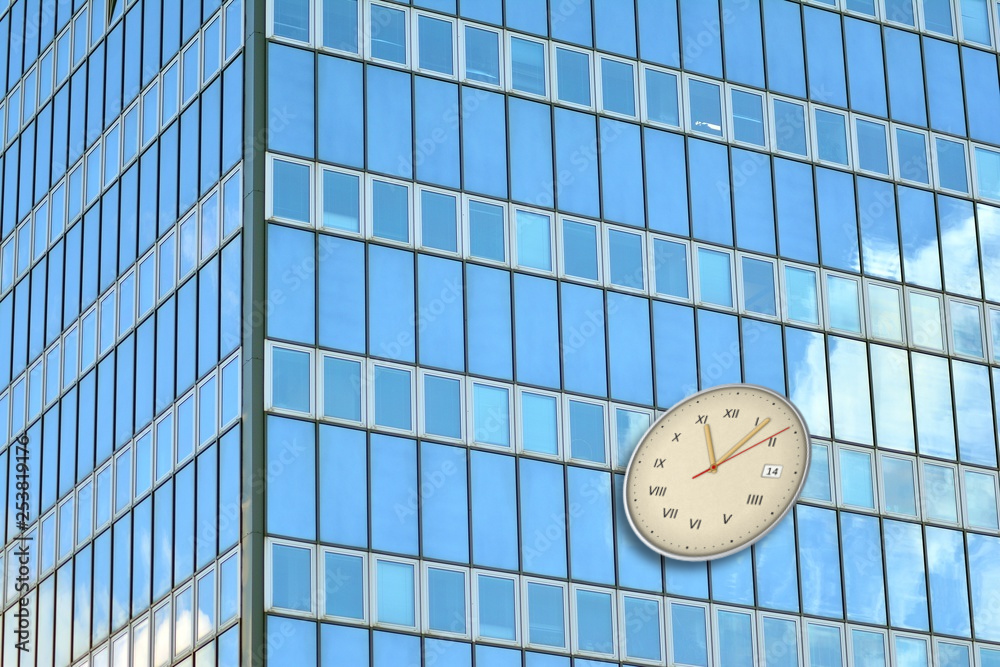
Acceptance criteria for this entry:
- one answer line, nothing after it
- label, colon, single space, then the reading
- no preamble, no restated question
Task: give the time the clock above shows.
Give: 11:06:09
